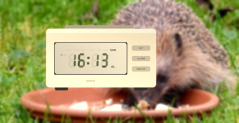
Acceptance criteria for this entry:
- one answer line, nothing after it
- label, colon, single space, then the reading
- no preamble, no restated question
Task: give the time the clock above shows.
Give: 16:13
